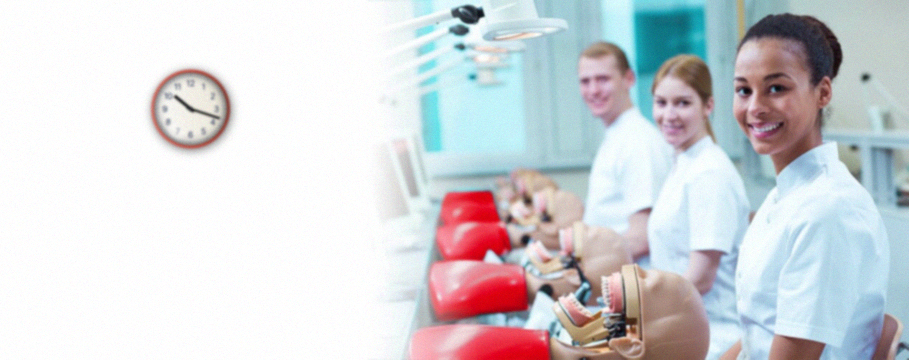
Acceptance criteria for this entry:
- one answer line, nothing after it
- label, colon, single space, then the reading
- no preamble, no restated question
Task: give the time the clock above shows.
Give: 10:18
